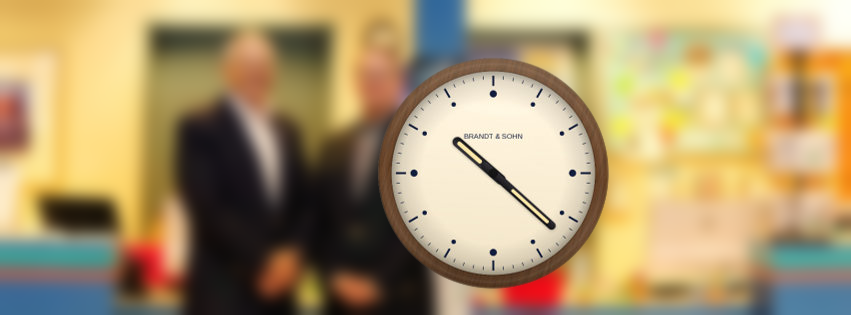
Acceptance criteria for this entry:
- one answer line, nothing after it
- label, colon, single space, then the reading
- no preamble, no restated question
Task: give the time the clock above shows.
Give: 10:22
